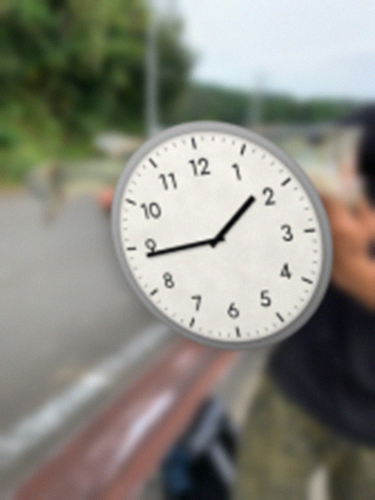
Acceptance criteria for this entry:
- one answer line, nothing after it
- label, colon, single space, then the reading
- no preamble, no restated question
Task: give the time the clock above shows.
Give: 1:44
